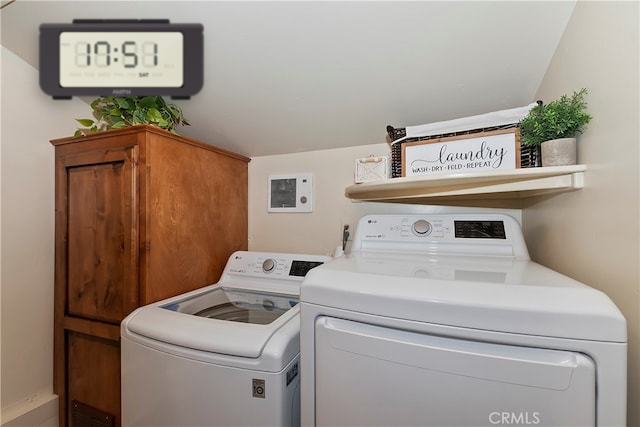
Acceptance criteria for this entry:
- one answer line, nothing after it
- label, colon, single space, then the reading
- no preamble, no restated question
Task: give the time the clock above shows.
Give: 17:51
